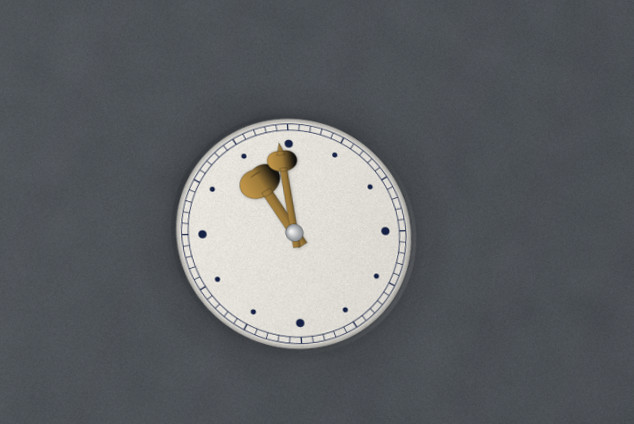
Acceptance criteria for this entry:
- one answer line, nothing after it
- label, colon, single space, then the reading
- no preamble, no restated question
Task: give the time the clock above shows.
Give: 10:59
